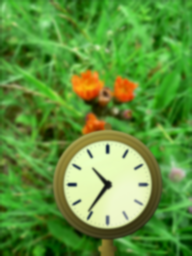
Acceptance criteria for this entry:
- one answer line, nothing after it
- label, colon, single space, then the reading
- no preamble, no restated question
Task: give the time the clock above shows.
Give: 10:36
